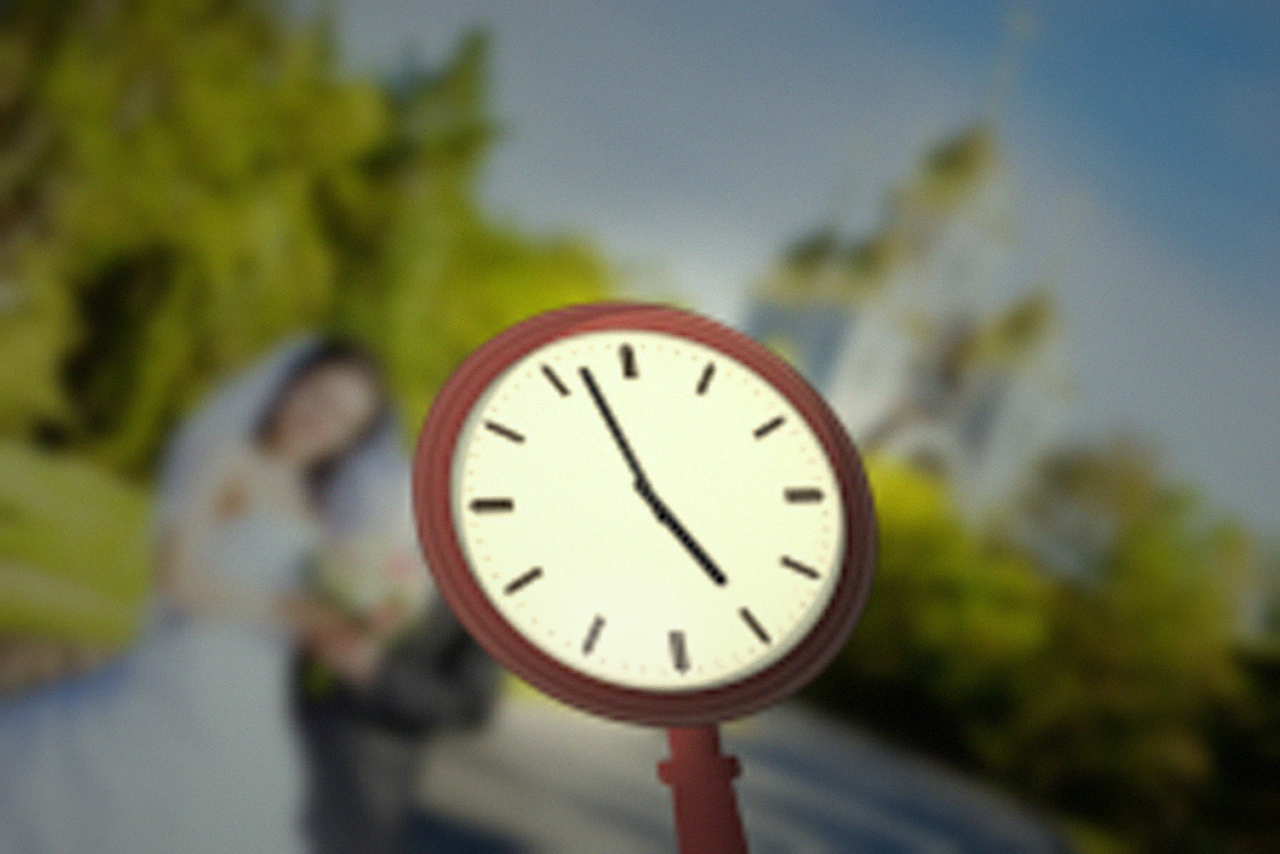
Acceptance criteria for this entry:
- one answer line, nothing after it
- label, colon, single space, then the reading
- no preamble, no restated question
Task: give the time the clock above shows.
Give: 4:57
